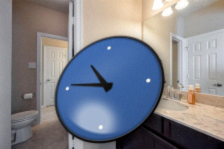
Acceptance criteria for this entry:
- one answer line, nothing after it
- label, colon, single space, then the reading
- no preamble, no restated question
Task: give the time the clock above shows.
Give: 10:46
